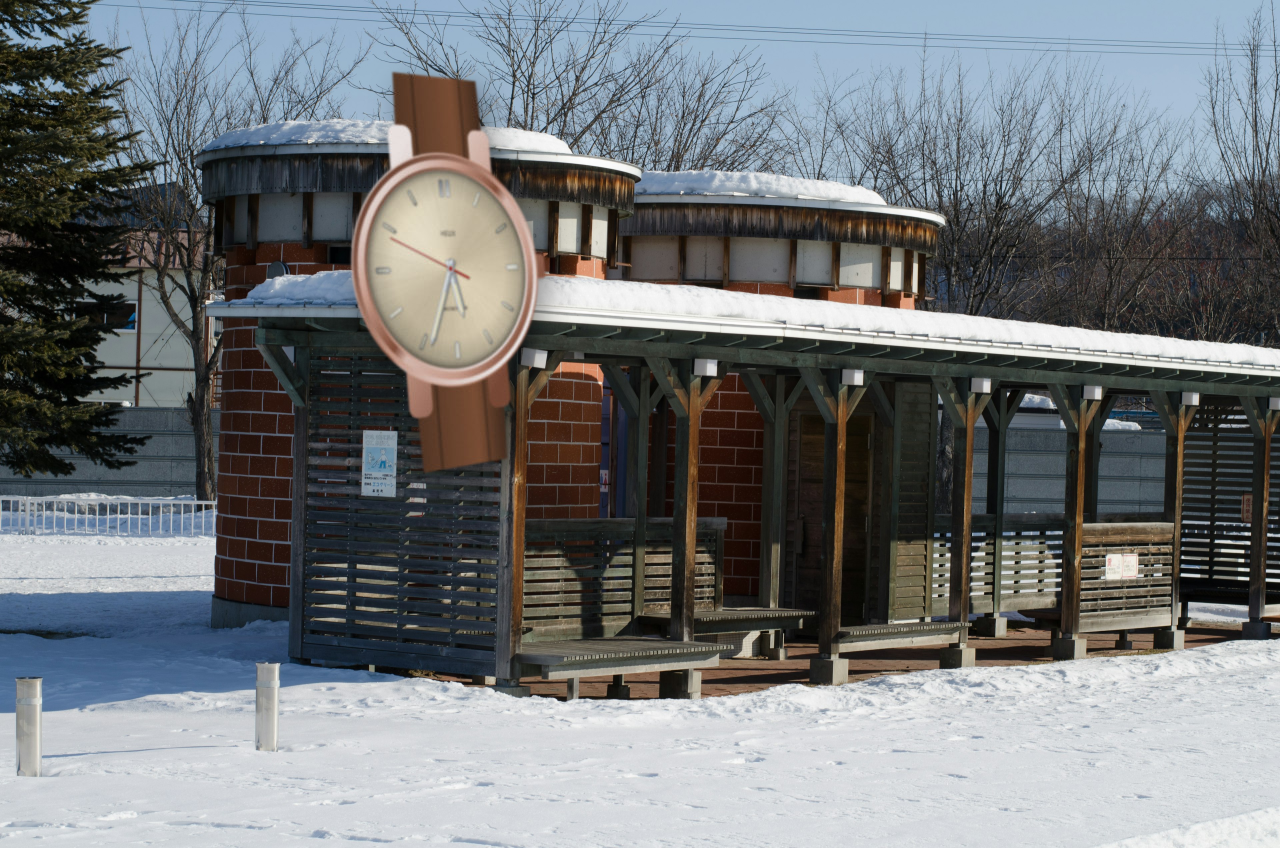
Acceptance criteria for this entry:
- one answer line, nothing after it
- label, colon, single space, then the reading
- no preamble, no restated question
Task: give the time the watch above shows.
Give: 5:33:49
